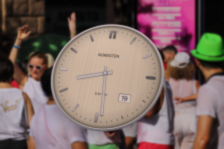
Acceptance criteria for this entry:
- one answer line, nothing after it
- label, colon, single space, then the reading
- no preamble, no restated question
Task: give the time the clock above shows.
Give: 8:29
